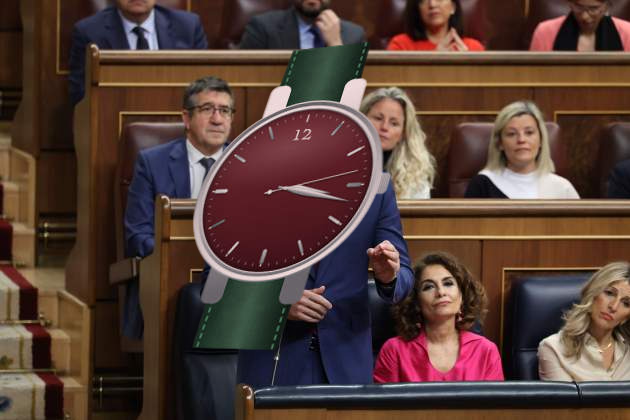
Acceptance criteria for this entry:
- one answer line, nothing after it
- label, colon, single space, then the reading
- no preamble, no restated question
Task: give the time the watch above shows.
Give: 3:17:13
